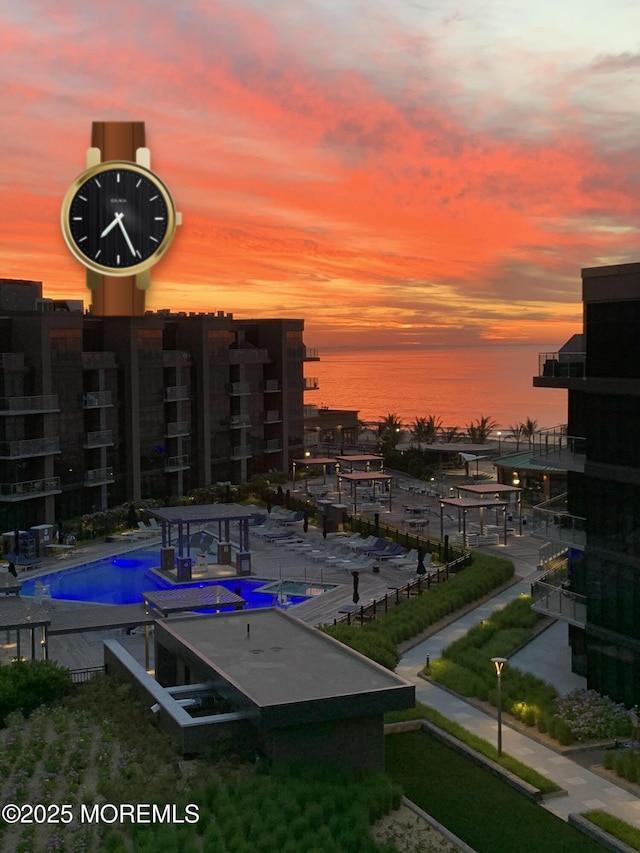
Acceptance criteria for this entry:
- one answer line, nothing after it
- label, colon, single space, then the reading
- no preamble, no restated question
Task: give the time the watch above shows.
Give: 7:26
